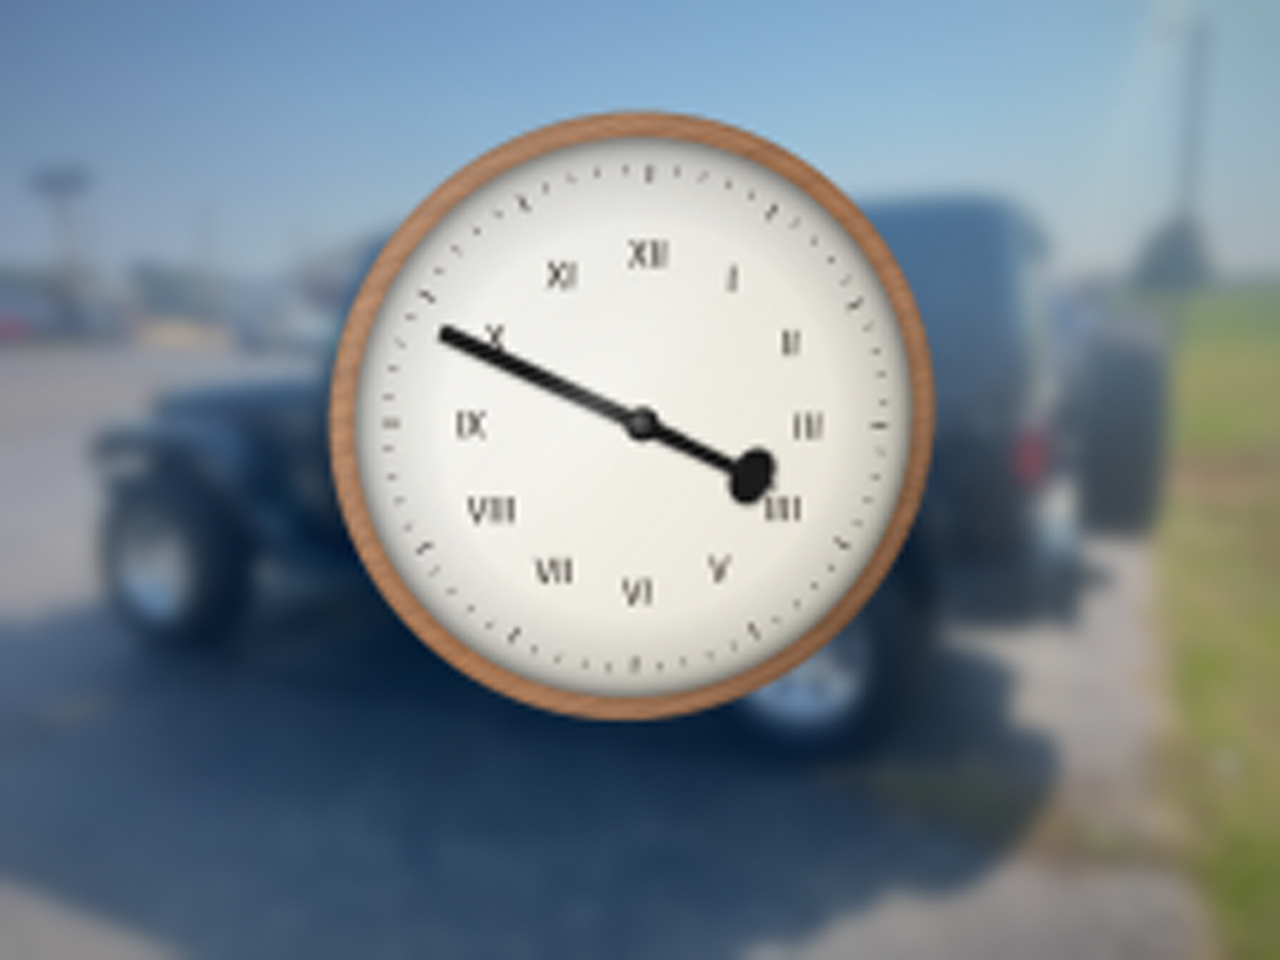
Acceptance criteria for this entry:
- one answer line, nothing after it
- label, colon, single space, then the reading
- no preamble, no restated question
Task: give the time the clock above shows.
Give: 3:49
